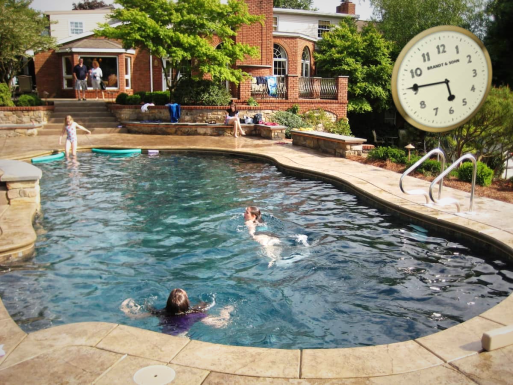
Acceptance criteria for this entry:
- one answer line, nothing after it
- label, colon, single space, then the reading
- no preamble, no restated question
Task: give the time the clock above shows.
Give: 5:46
